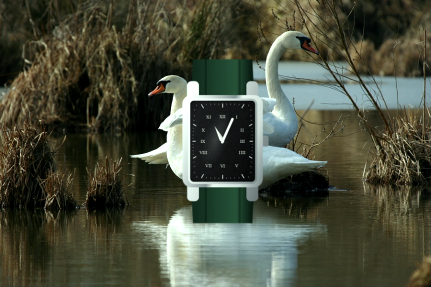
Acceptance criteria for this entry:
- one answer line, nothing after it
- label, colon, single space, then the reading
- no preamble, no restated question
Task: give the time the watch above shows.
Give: 11:04
